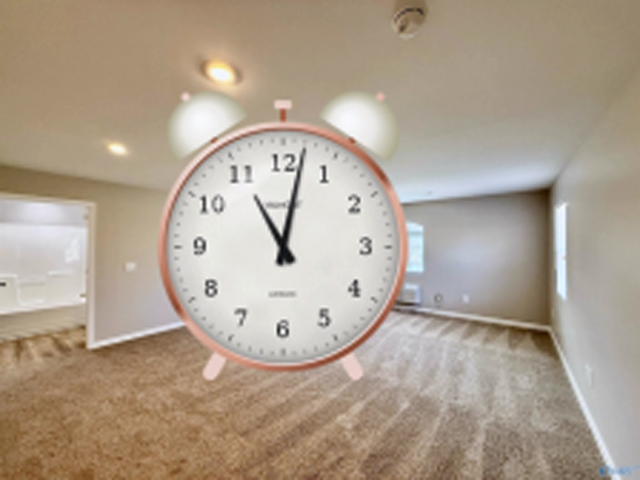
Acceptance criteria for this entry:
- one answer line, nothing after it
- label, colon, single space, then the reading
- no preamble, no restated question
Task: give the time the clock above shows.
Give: 11:02
